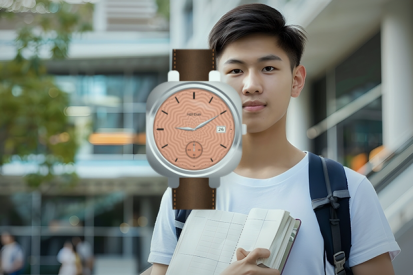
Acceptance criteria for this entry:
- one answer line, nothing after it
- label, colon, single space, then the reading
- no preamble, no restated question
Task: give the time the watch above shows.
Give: 9:10
